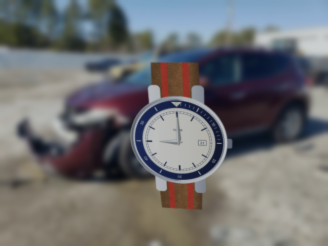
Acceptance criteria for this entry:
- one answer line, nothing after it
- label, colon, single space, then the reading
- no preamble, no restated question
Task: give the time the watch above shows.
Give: 9:00
